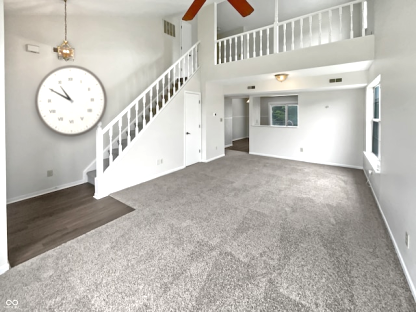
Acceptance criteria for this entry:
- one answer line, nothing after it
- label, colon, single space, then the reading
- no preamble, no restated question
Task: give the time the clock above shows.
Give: 10:50
